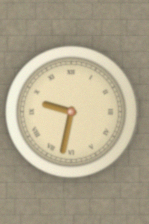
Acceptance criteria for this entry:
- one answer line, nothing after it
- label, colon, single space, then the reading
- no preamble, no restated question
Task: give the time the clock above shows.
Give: 9:32
